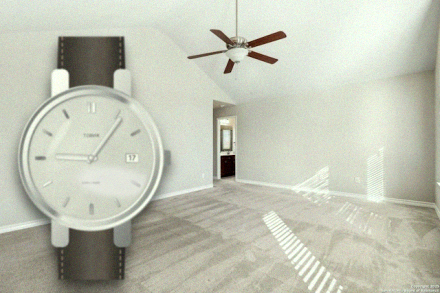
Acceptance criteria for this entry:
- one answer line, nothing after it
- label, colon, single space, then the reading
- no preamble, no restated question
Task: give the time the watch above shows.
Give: 9:06
